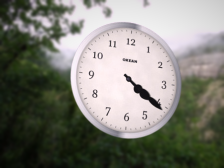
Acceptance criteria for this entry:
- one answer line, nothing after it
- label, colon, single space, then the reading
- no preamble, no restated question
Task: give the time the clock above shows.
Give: 4:21
